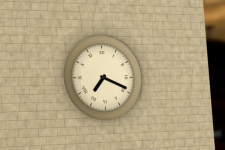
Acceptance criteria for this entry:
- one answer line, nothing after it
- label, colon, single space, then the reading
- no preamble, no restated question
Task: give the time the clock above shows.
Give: 7:19
